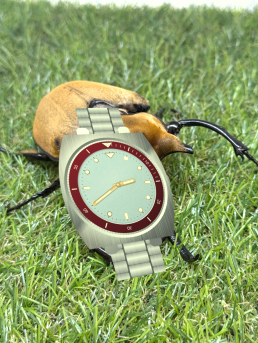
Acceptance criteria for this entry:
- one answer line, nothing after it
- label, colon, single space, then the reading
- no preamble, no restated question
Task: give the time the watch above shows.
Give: 2:40
